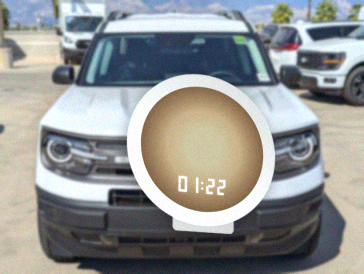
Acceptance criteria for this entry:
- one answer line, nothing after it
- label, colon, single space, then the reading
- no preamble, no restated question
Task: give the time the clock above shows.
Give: 1:22
